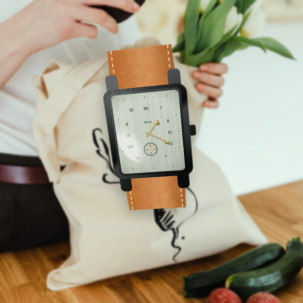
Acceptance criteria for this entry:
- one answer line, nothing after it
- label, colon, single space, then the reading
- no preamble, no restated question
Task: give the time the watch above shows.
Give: 1:20
